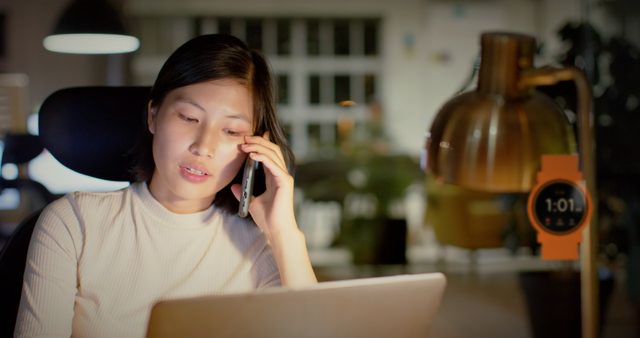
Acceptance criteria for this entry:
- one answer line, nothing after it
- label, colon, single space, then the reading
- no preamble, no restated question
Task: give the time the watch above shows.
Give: 1:01
